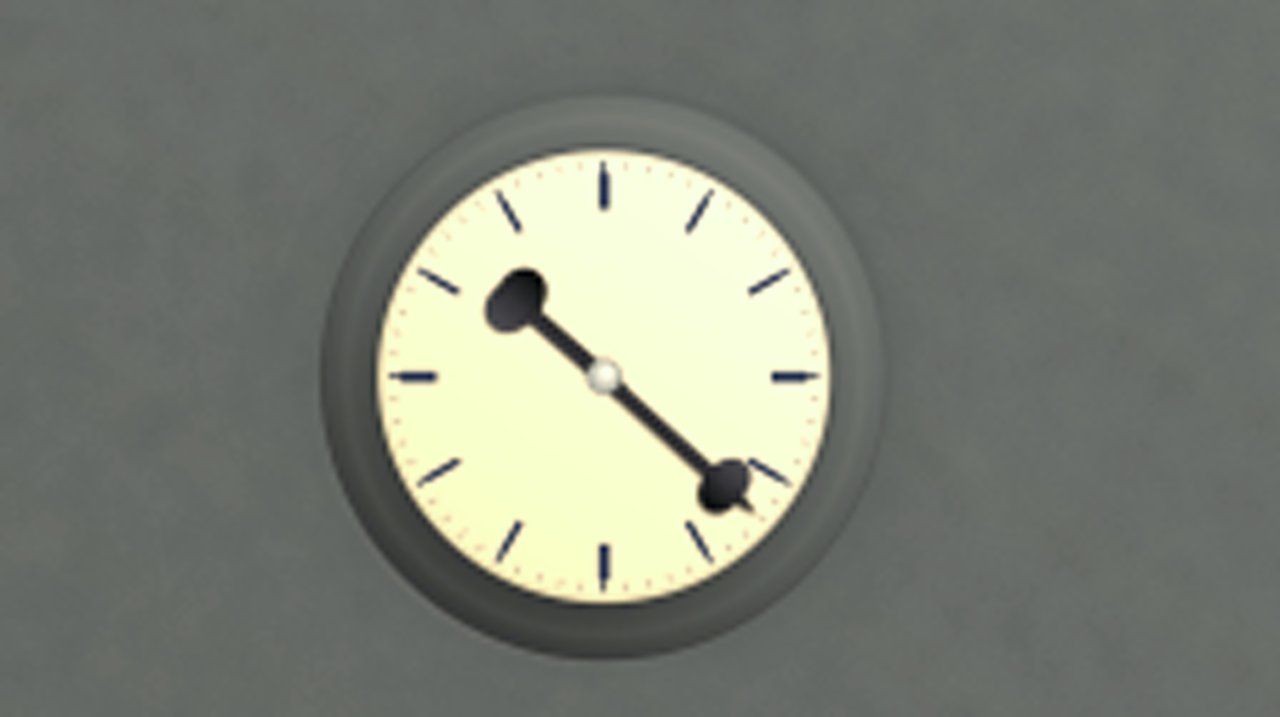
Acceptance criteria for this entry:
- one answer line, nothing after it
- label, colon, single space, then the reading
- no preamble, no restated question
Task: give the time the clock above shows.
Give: 10:22
